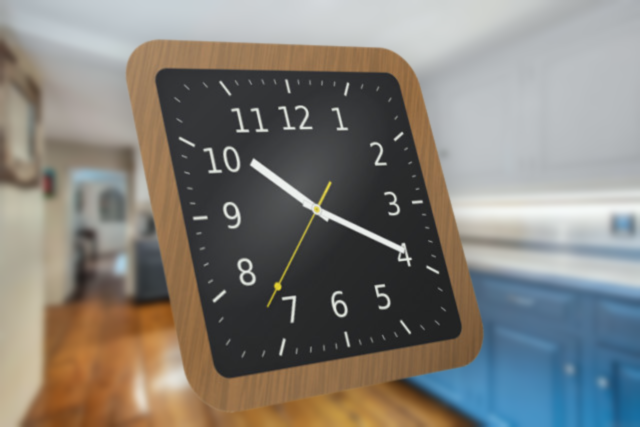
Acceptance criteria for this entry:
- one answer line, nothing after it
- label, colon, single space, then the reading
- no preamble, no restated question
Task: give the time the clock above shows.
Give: 10:19:37
